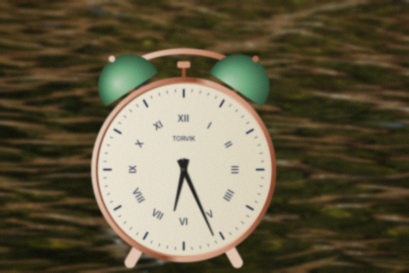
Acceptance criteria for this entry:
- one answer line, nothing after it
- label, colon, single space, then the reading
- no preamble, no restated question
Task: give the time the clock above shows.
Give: 6:26
